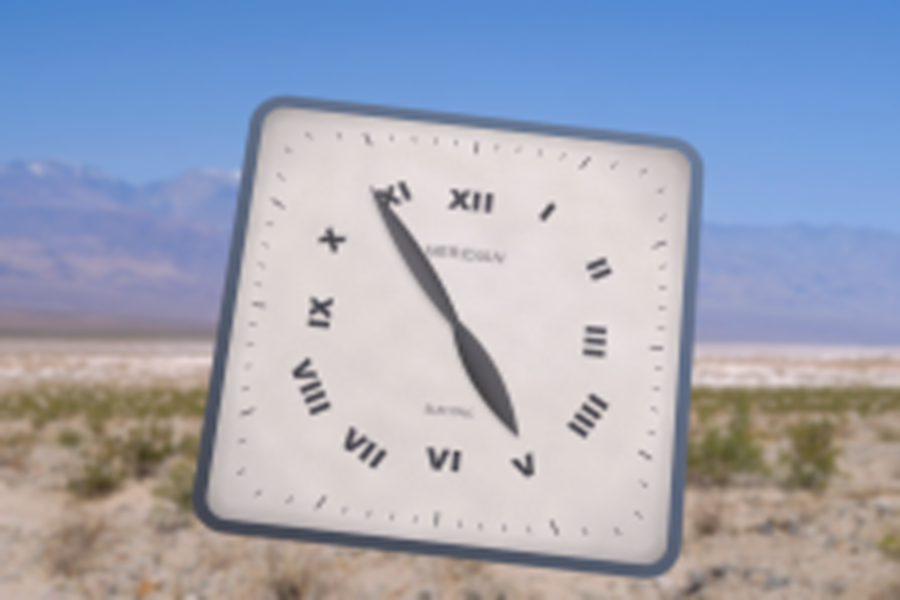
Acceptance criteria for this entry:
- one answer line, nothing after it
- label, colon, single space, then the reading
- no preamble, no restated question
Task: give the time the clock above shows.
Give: 4:54
